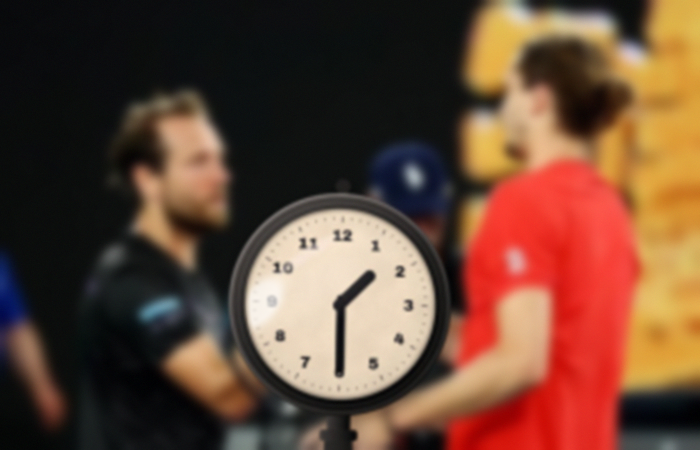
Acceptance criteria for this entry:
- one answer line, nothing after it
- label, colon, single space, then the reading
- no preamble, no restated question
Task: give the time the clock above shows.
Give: 1:30
